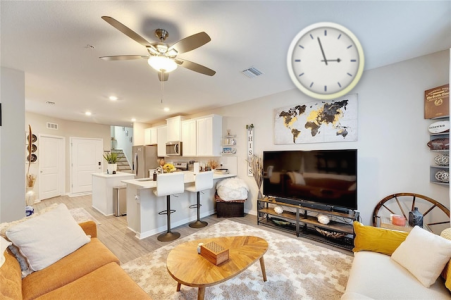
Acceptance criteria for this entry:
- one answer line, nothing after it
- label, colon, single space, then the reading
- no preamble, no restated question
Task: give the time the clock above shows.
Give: 2:57
